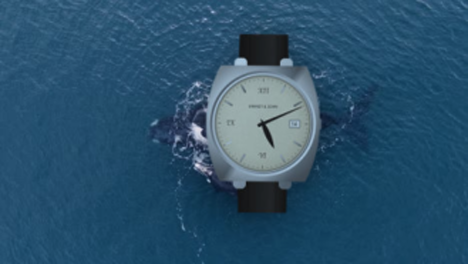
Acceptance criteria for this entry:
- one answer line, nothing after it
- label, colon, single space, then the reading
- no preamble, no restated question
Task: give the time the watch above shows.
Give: 5:11
